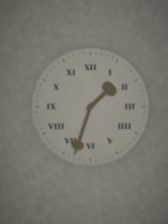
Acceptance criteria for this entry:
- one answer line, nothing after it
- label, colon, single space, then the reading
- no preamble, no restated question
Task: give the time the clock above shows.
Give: 1:33
